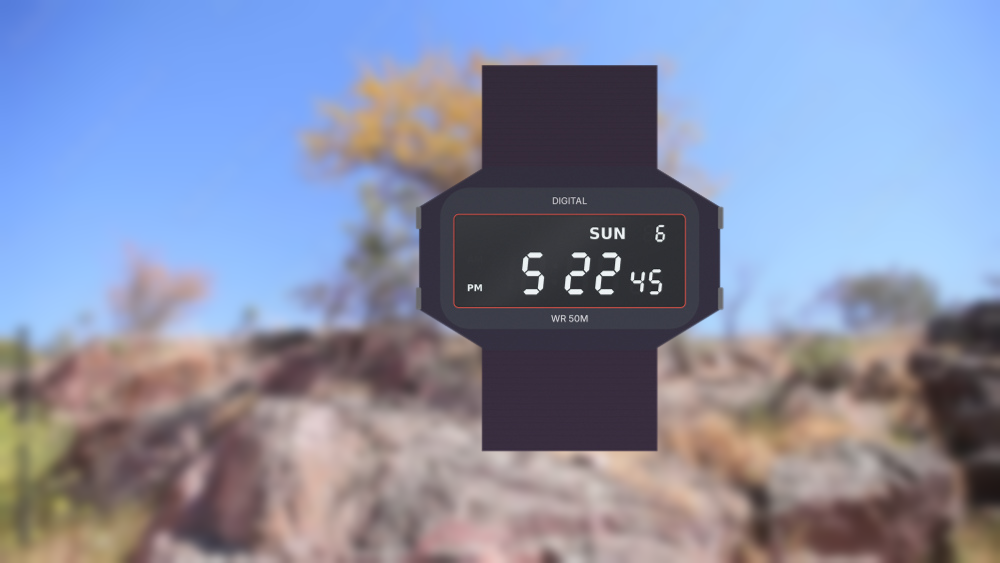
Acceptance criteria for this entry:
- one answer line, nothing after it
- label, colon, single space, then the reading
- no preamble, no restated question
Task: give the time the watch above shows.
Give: 5:22:45
